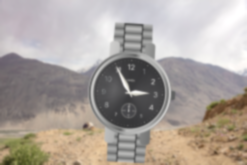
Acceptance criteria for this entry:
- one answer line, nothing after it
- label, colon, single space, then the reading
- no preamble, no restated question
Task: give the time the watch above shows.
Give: 2:55
